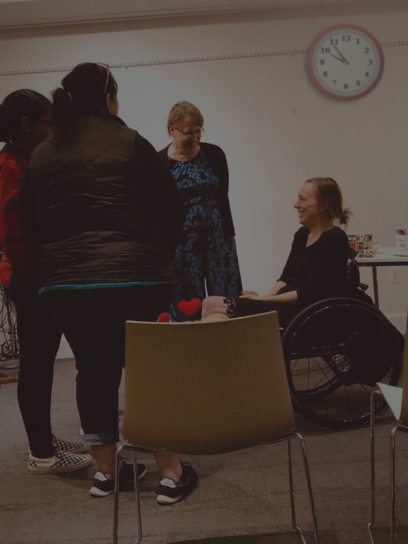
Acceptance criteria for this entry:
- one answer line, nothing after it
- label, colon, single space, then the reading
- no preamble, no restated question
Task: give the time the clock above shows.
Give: 9:54
